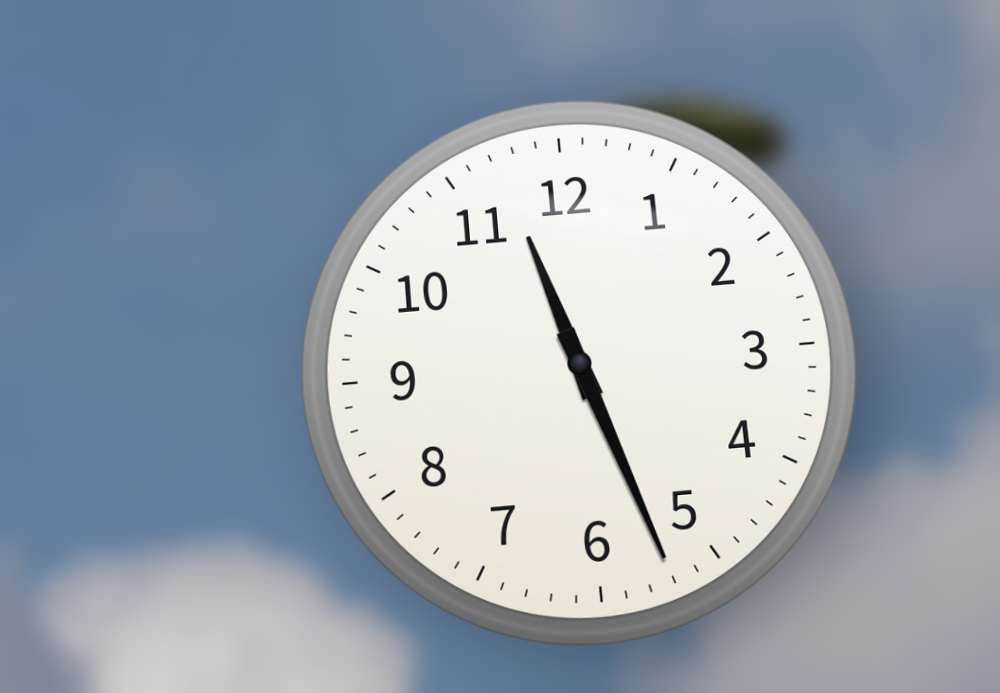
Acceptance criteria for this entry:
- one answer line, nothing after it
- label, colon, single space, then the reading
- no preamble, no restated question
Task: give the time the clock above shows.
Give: 11:27
